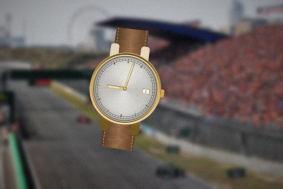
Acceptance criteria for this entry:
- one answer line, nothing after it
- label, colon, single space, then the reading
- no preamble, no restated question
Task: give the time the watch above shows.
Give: 9:02
